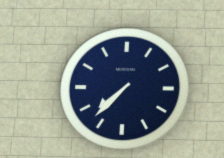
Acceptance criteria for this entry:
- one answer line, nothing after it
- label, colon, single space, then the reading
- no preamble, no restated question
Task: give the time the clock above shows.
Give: 7:37
